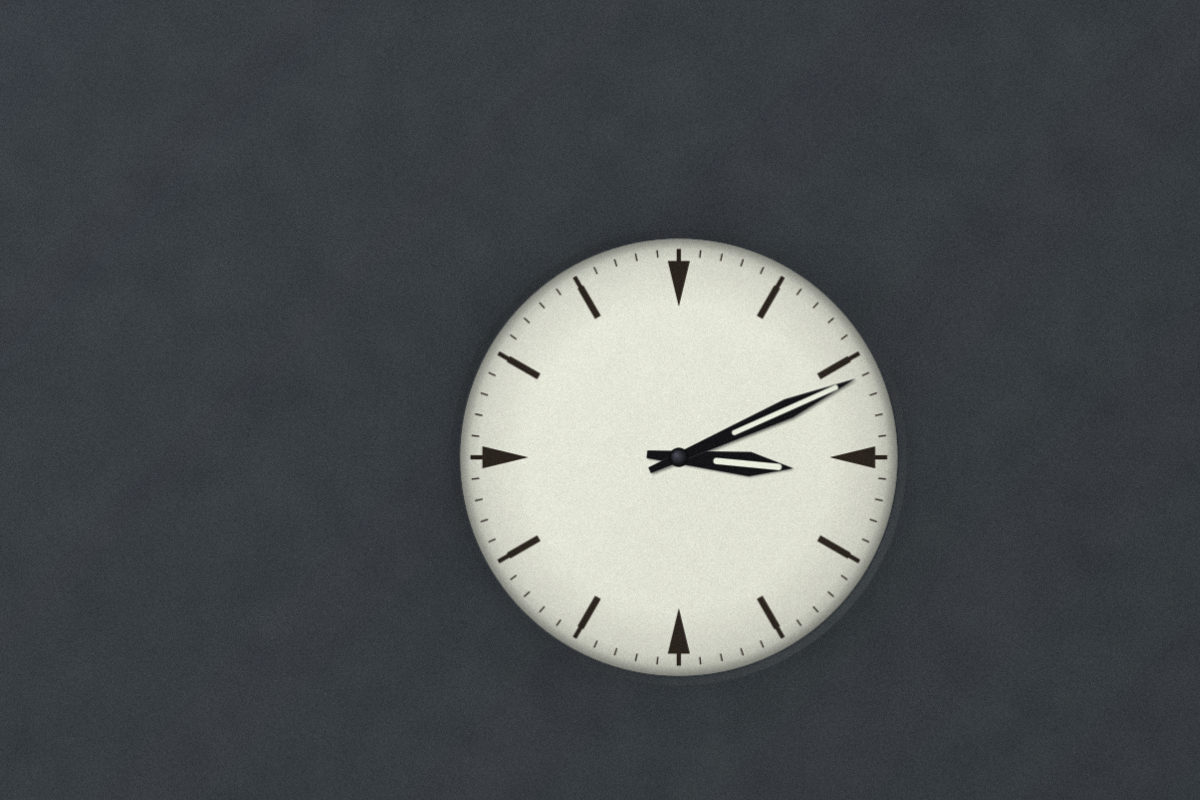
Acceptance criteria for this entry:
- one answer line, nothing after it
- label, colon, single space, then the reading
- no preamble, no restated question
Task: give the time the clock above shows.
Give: 3:11
